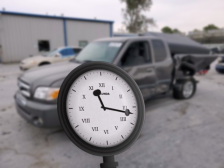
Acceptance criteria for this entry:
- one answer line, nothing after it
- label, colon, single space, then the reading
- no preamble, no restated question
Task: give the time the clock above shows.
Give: 11:17
